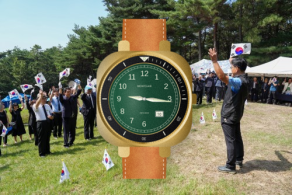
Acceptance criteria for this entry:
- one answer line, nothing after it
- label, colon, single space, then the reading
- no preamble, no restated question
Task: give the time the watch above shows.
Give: 9:16
